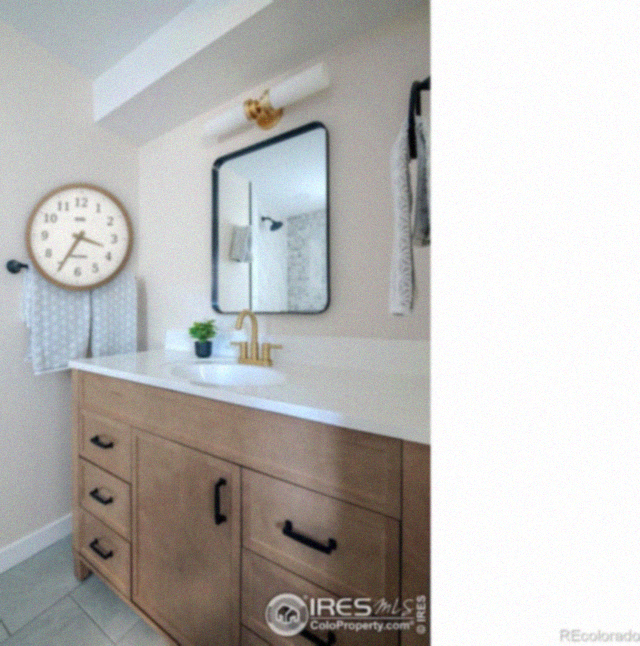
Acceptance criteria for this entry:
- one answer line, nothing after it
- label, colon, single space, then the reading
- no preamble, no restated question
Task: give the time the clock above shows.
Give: 3:35
